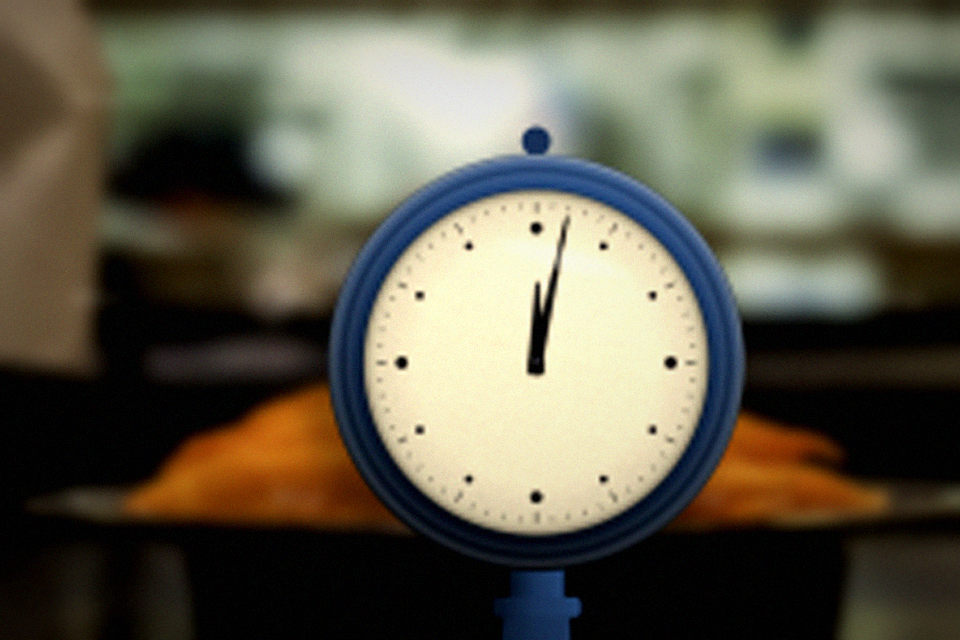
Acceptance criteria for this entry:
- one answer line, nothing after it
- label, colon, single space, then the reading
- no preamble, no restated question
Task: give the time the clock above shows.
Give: 12:02
